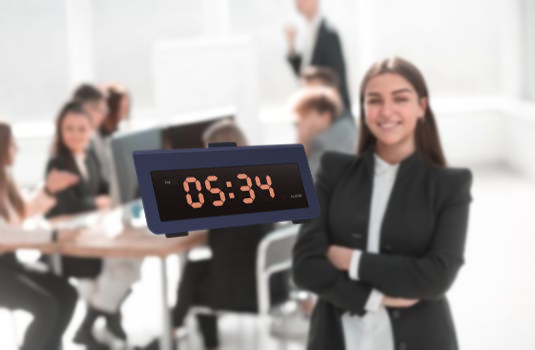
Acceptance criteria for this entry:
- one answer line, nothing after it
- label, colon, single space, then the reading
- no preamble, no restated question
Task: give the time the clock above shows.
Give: 5:34
